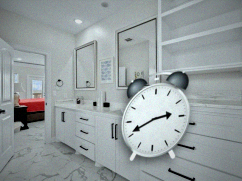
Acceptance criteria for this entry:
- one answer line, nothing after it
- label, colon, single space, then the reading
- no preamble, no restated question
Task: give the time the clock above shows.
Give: 2:41
